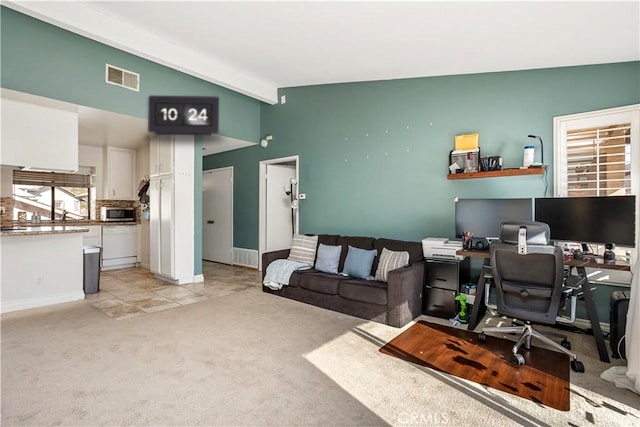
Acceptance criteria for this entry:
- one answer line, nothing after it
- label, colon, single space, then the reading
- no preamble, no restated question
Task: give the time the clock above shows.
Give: 10:24
